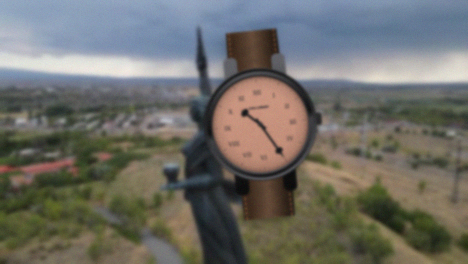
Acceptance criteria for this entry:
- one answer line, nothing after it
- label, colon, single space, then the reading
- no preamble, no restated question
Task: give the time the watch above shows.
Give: 10:25
